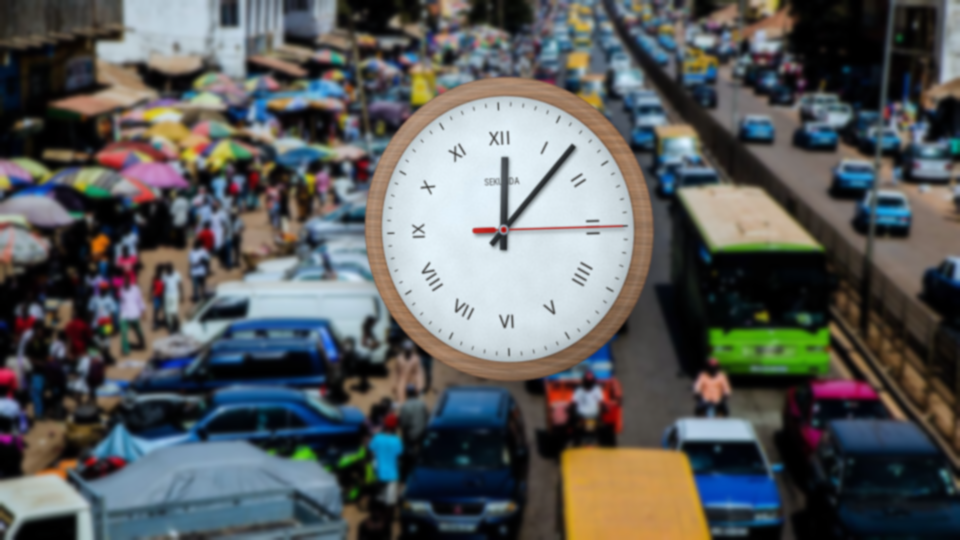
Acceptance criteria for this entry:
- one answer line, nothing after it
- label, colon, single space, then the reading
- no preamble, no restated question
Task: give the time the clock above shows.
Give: 12:07:15
